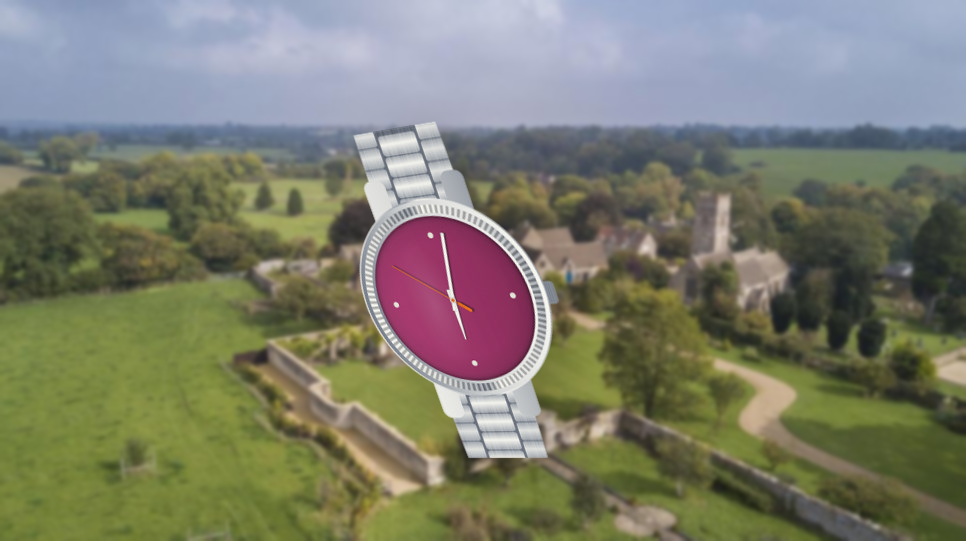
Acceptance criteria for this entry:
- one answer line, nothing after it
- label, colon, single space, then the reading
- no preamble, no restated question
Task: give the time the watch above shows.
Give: 6:01:51
